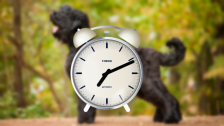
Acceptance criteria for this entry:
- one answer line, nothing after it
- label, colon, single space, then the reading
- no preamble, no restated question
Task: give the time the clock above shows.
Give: 7:11
